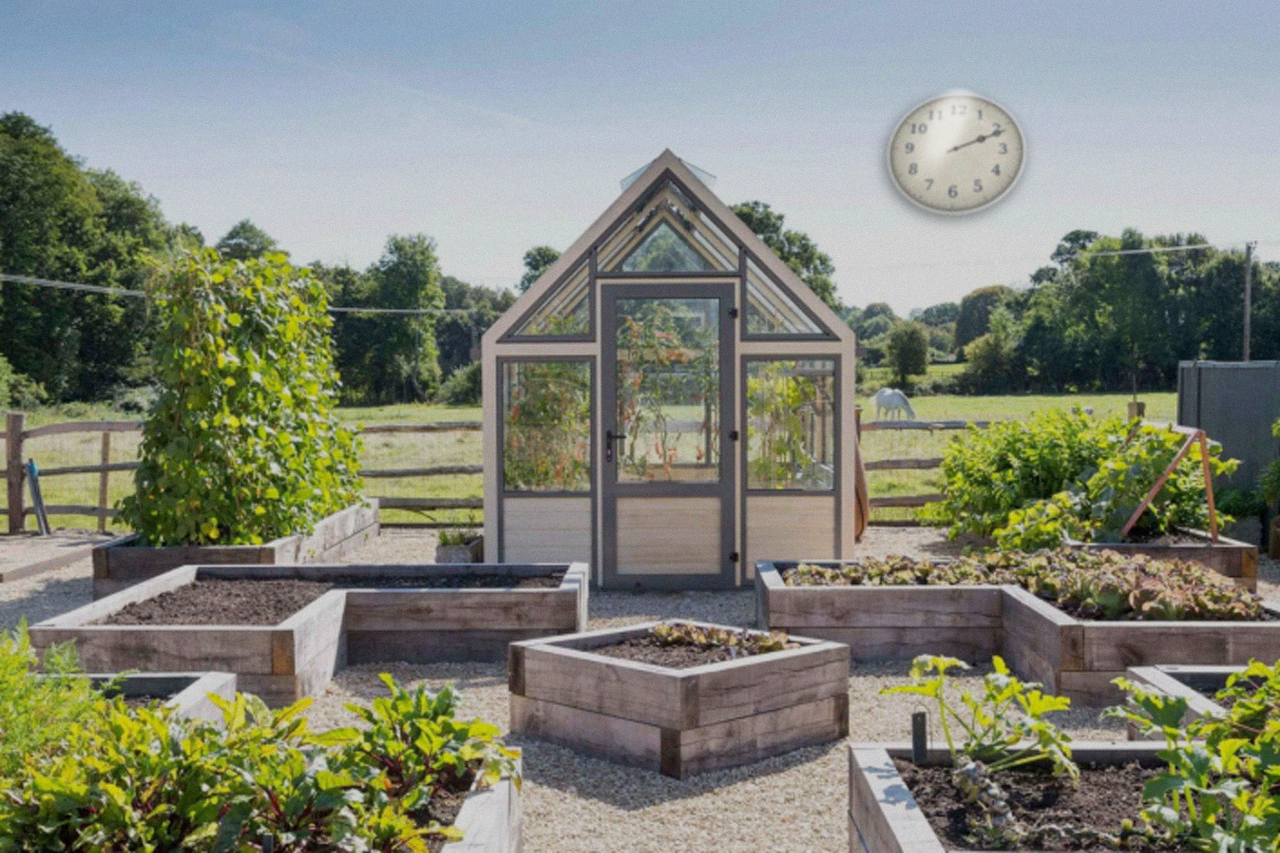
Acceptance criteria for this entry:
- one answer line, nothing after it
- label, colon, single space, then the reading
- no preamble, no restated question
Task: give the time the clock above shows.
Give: 2:11
